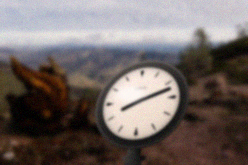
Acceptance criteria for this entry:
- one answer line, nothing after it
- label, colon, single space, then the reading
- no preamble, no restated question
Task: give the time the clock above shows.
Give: 8:12
